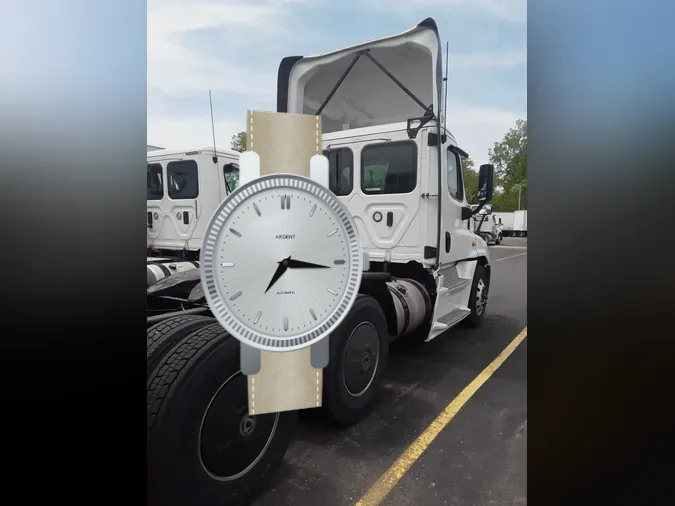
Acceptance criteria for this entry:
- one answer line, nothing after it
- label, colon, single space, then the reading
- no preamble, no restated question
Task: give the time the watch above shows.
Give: 7:16
